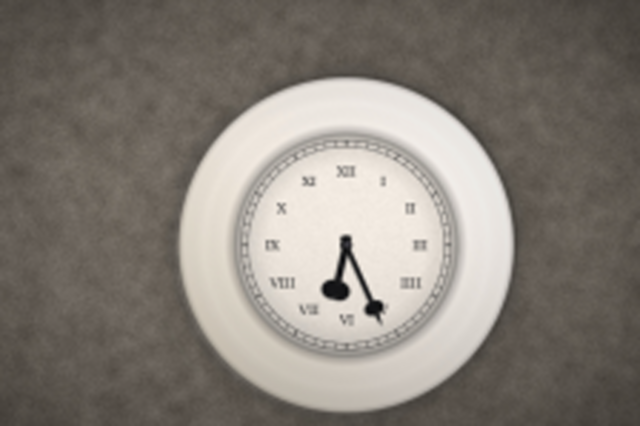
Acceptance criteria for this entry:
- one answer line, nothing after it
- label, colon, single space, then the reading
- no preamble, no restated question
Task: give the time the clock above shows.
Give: 6:26
